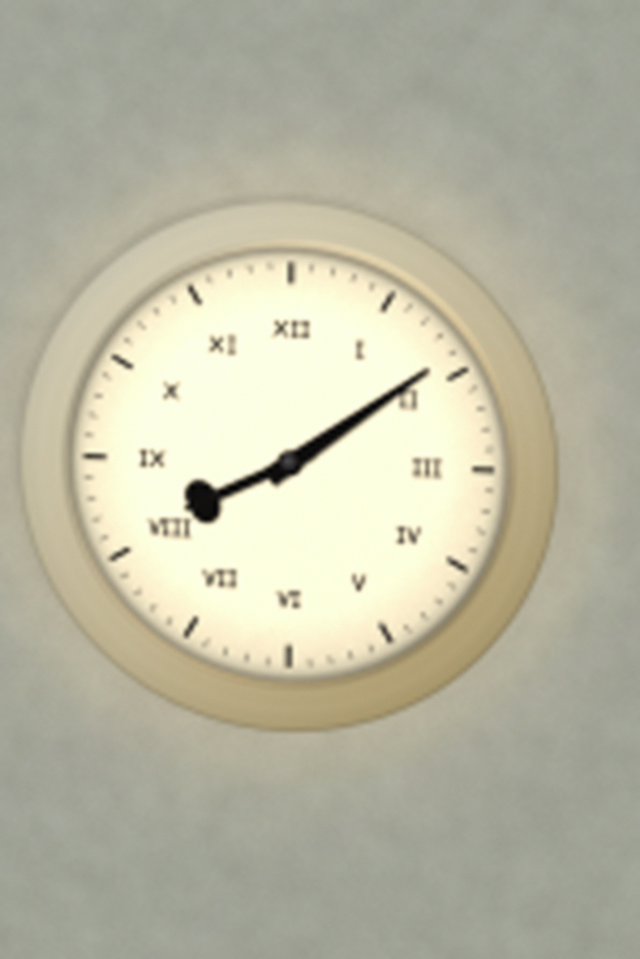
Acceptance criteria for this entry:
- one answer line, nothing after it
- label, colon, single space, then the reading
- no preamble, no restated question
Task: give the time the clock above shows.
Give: 8:09
